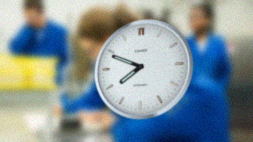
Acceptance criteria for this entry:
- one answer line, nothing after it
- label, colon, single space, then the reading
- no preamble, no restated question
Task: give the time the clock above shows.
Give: 7:49
